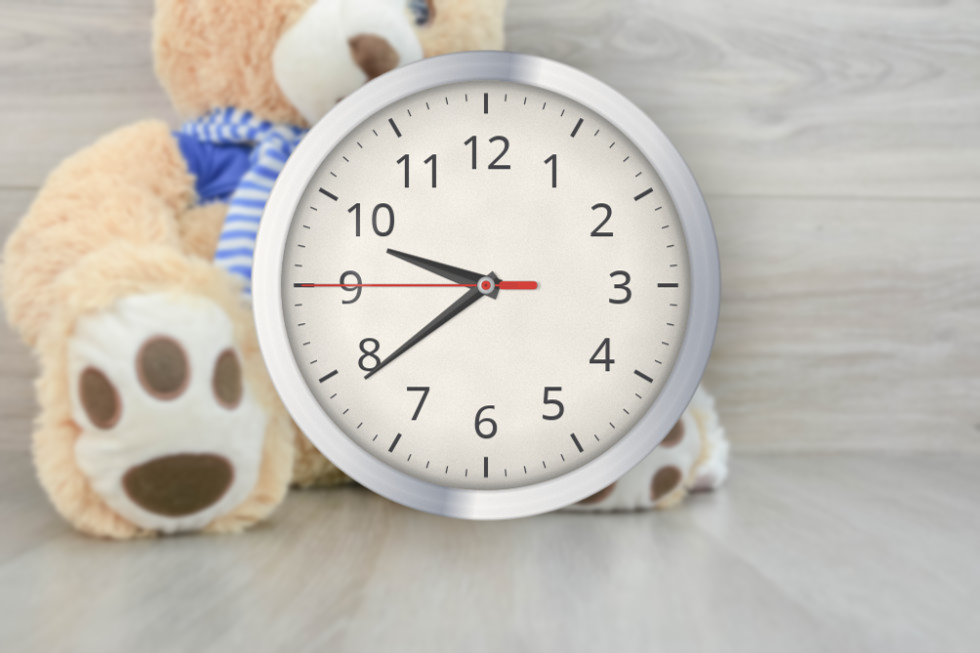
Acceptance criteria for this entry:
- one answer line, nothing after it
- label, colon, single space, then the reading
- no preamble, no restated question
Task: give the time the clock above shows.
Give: 9:38:45
